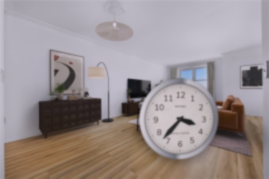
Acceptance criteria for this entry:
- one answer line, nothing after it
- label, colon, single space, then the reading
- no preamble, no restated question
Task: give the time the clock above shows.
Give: 3:37
